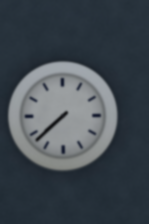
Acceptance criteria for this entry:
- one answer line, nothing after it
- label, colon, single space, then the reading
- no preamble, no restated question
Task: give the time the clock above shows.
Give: 7:38
